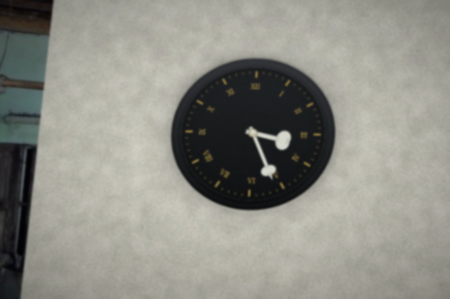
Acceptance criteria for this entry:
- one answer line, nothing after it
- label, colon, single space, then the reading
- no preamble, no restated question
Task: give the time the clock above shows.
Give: 3:26
